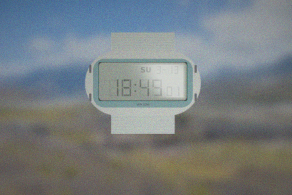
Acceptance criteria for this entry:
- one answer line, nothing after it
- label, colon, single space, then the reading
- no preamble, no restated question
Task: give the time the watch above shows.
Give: 18:49:01
